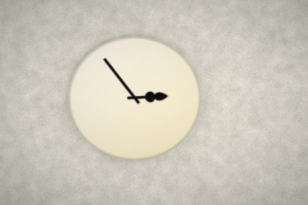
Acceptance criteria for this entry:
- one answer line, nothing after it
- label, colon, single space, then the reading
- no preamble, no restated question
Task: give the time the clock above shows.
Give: 2:54
